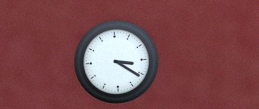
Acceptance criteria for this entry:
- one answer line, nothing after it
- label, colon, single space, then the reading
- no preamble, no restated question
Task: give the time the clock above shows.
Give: 3:21
